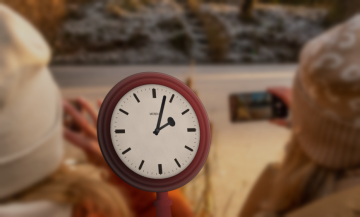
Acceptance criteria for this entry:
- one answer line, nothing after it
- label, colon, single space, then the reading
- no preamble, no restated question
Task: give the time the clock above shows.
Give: 2:03
